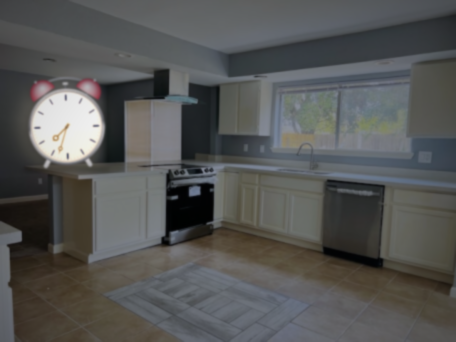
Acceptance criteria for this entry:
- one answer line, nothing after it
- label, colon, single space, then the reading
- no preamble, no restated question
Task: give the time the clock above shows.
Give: 7:33
